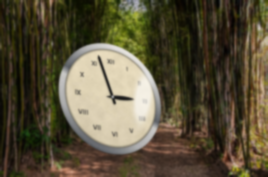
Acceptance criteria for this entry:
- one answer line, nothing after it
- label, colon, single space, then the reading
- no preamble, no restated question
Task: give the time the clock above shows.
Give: 2:57
